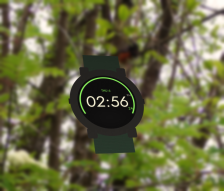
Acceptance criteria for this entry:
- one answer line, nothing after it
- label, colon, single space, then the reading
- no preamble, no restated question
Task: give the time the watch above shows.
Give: 2:56
